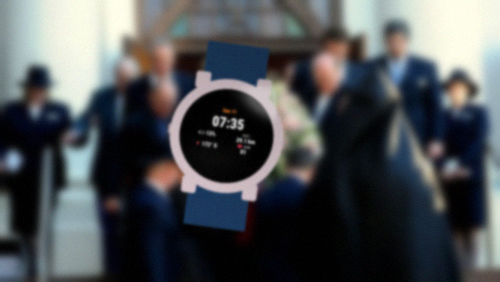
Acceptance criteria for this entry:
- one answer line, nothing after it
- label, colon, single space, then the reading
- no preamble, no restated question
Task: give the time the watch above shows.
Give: 7:35
